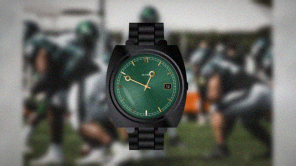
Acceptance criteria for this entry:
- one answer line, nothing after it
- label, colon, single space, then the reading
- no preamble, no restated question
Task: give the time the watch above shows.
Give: 12:49
